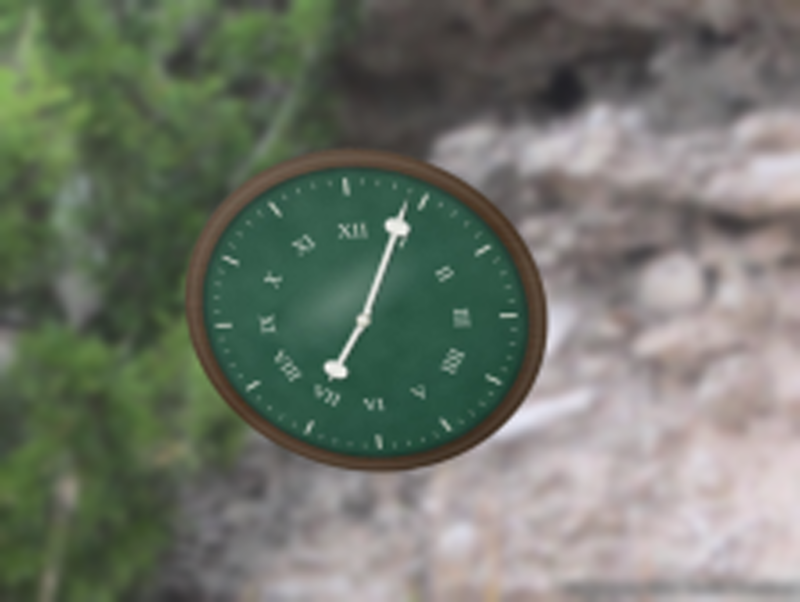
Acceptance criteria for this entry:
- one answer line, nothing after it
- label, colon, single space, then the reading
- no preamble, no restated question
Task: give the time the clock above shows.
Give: 7:04
